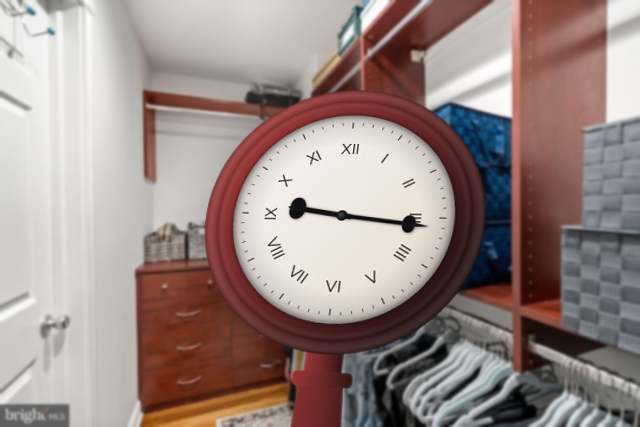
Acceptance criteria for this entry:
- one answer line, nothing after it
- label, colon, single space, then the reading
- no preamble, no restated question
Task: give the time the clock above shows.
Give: 9:16
